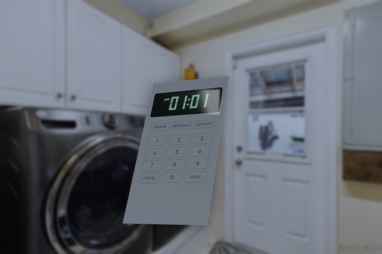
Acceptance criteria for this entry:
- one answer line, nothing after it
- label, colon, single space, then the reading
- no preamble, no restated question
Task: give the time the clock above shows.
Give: 1:01
